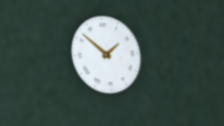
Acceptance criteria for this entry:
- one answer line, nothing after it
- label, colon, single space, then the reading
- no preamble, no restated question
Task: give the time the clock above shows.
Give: 1:52
